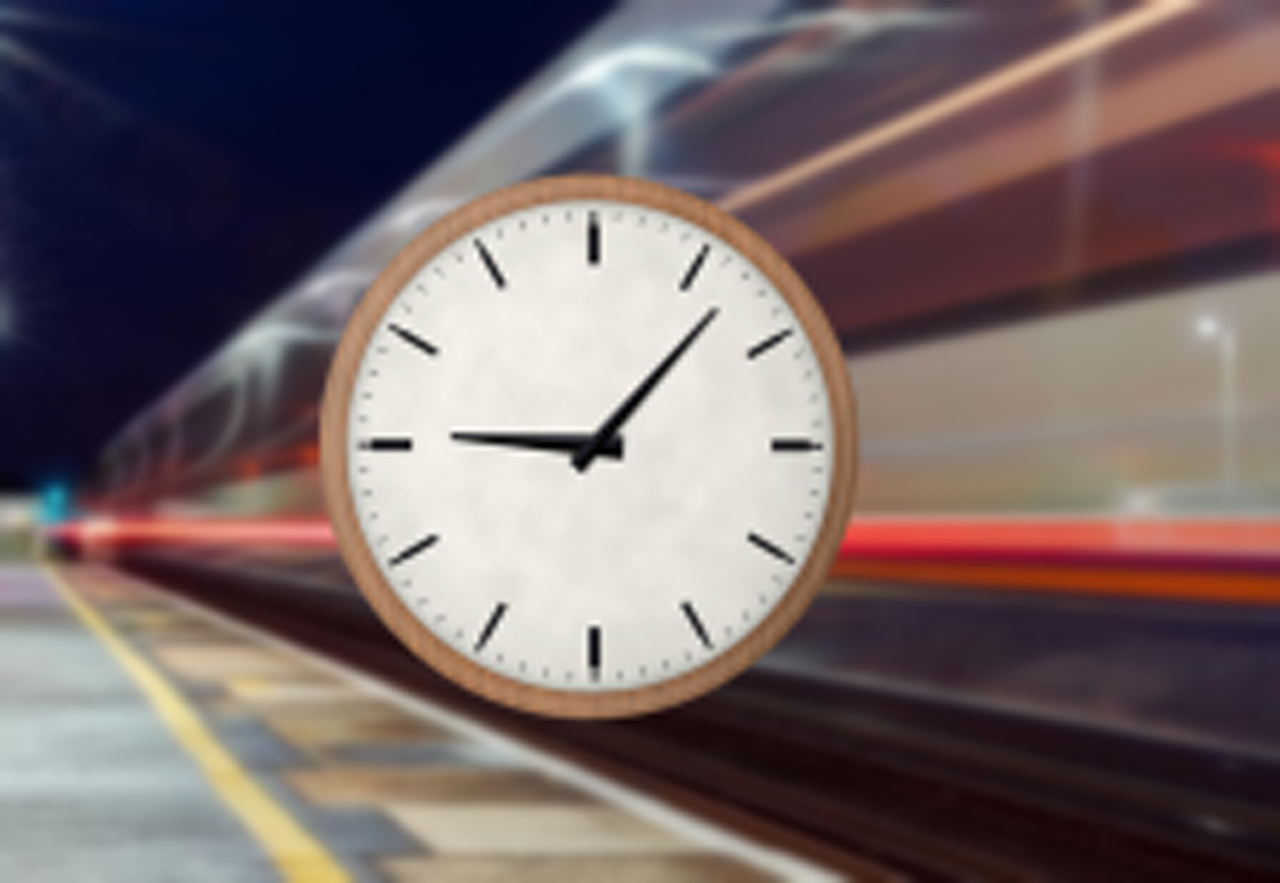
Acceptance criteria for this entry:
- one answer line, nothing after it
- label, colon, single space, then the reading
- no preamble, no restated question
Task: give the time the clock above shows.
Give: 9:07
